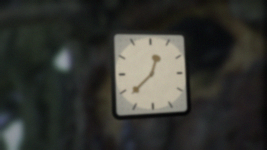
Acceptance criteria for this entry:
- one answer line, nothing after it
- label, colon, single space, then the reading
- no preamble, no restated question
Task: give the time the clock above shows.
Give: 12:38
